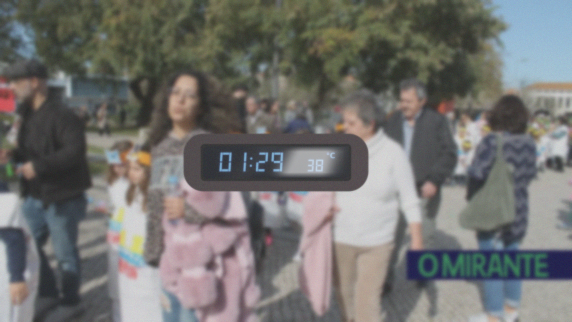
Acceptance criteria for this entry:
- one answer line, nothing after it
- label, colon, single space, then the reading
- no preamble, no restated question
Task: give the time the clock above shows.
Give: 1:29
